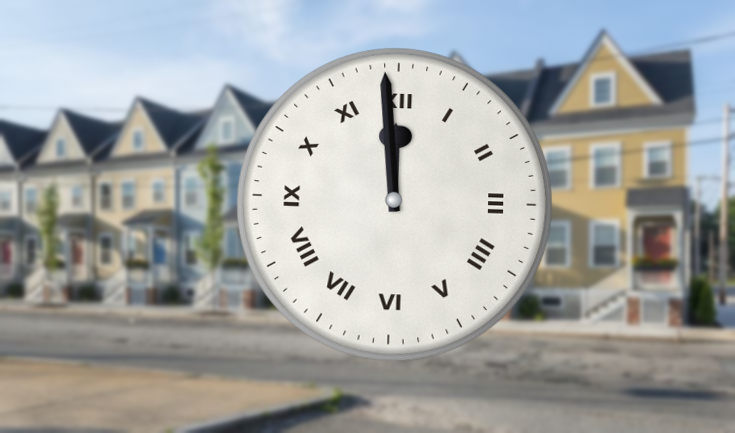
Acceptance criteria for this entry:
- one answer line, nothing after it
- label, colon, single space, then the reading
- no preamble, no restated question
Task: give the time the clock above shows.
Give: 11:59
